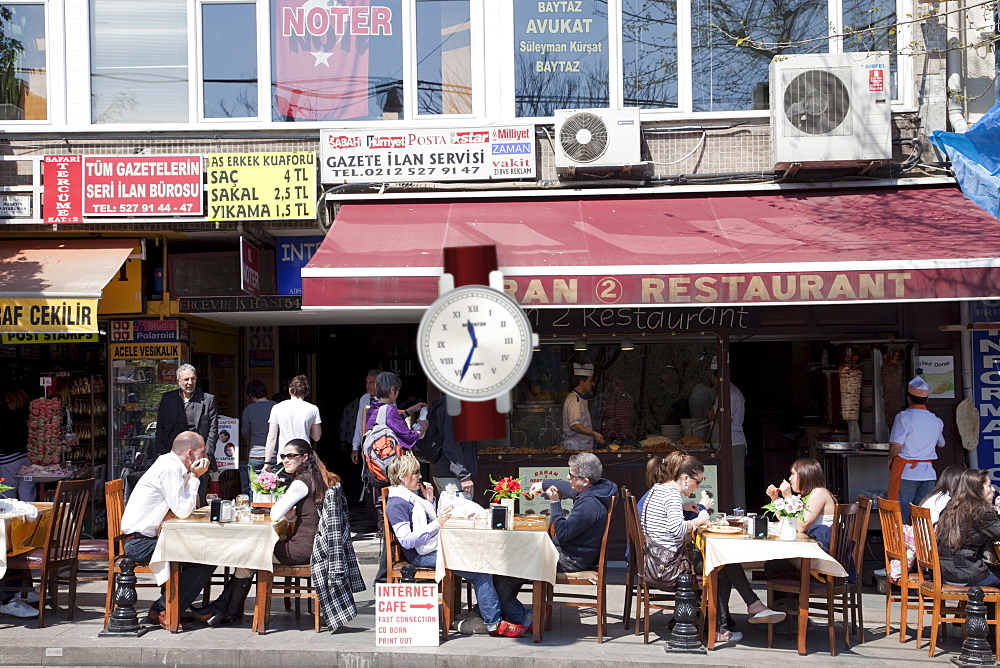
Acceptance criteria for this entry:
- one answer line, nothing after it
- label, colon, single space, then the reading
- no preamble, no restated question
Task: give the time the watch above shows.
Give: 11:34
